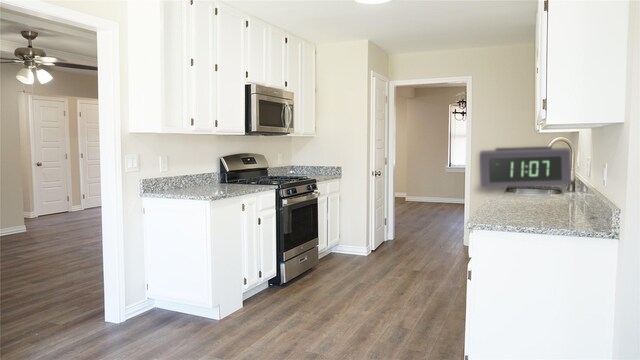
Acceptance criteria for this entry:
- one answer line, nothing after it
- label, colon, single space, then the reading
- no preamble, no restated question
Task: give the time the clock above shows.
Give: 11:07
